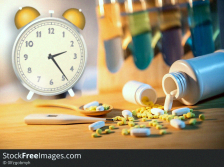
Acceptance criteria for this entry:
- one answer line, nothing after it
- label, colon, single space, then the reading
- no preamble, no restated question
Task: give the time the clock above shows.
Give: 2:24
